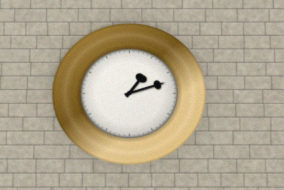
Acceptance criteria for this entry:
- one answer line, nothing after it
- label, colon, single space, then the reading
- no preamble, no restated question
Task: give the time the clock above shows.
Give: 1:12
